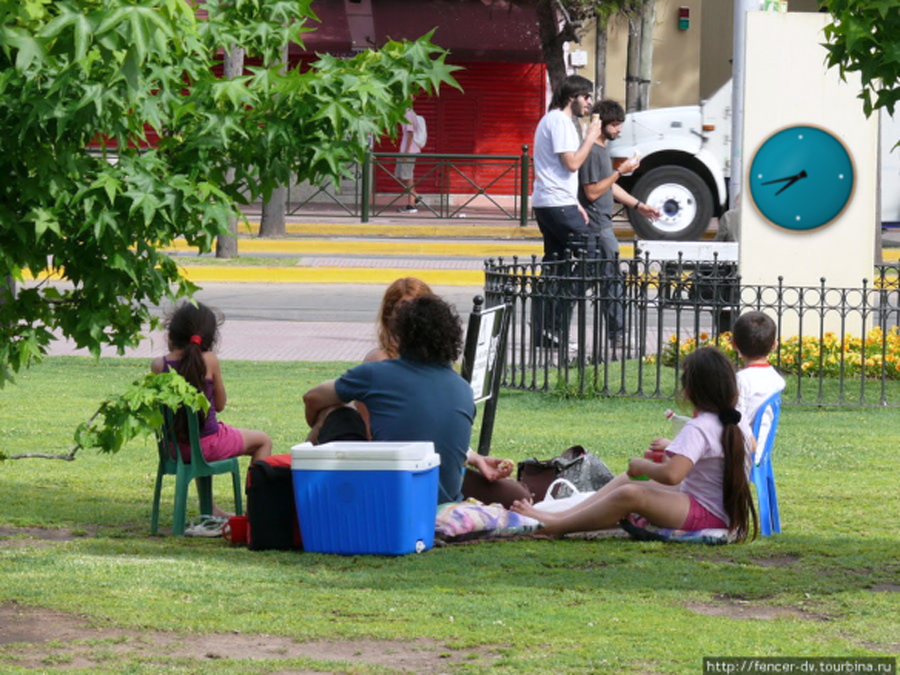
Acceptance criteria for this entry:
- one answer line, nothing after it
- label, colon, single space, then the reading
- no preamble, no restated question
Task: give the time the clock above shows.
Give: 7:43
